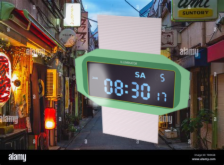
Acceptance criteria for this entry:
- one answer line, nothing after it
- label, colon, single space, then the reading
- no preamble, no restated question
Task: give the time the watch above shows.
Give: 8:30:17
